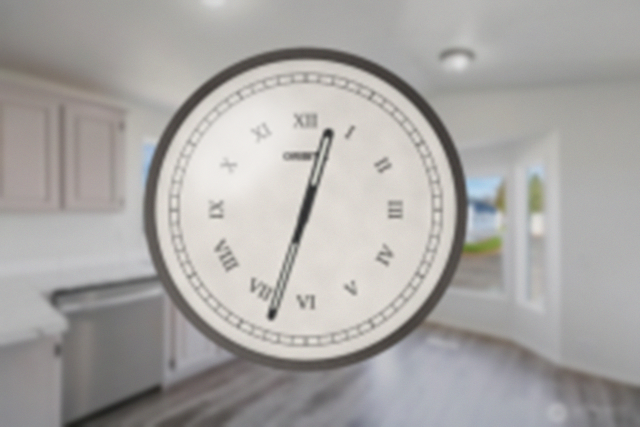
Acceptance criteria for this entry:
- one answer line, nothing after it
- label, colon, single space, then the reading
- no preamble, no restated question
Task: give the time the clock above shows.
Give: 12:33
